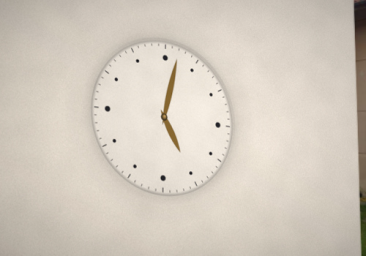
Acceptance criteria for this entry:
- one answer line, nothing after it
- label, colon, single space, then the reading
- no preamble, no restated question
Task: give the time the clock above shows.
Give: 5:02
